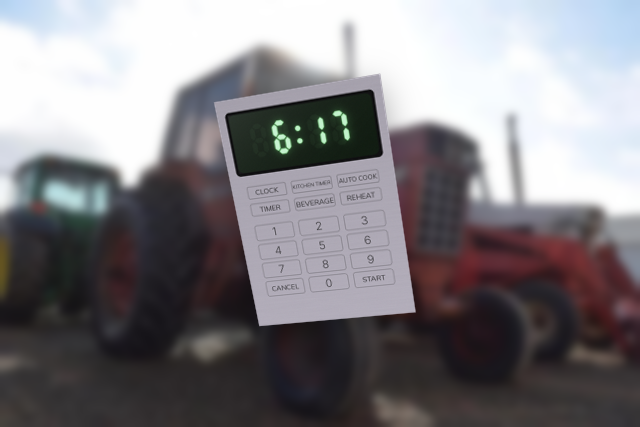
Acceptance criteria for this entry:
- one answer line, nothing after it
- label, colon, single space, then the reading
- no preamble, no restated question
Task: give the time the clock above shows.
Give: 6:17
